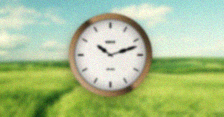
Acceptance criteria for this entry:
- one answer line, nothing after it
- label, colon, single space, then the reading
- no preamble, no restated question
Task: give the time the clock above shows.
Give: 10:12
